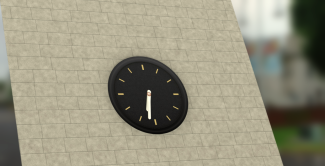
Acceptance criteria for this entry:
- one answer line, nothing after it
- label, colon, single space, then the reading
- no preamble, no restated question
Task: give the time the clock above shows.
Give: 6:32
